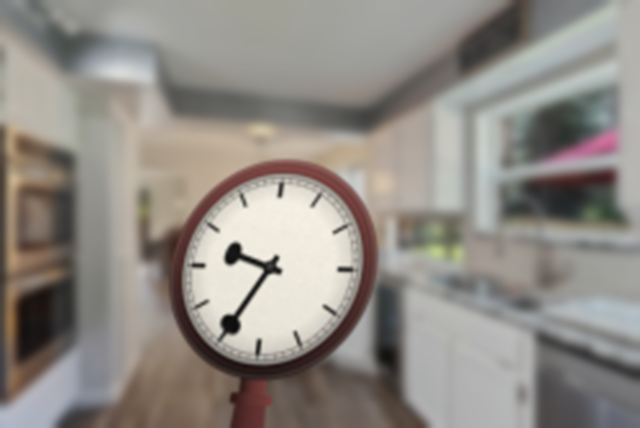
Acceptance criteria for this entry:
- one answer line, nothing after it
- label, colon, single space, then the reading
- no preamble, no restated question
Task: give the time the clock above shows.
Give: 9:35
